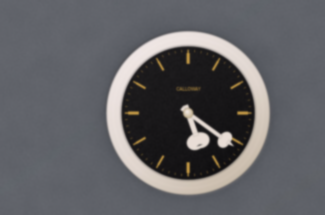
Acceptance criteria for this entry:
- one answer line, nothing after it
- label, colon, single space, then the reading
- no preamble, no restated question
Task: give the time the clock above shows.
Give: 5:21
